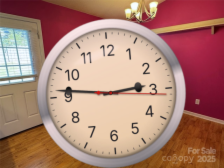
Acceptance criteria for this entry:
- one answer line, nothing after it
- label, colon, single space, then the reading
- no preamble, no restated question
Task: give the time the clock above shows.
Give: 2:46:16
